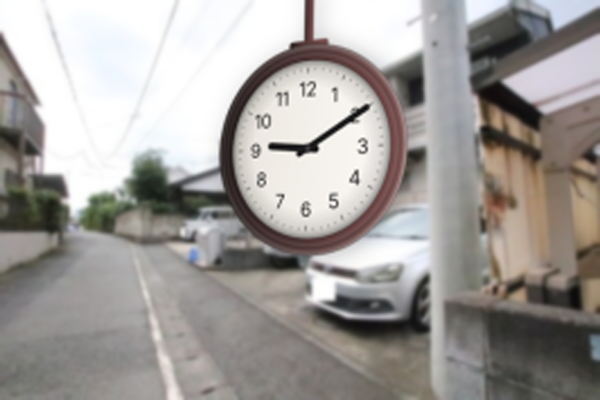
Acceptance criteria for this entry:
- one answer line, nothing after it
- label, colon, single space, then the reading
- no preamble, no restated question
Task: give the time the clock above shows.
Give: 9:10
